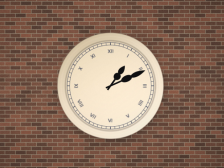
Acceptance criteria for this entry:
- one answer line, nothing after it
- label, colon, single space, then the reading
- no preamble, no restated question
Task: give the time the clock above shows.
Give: 1:11
